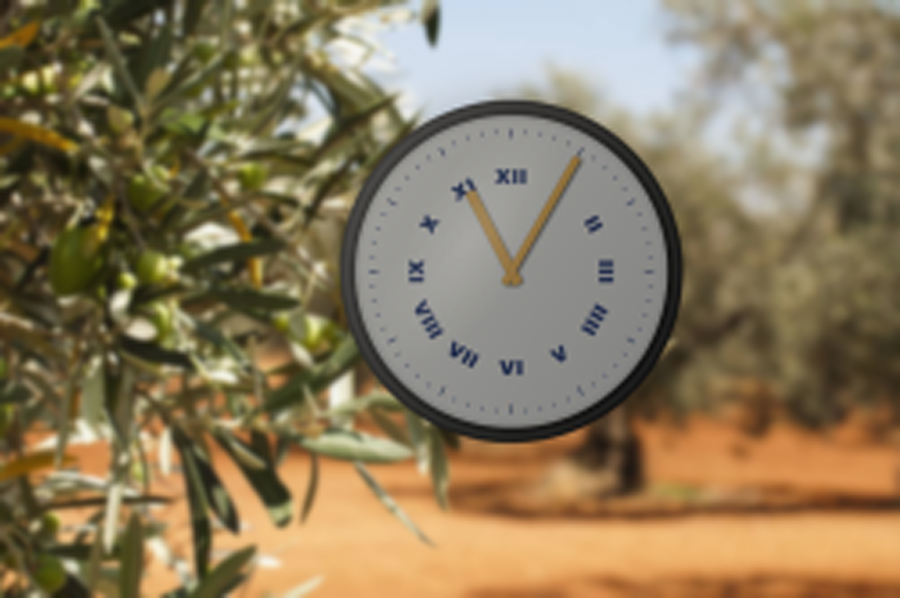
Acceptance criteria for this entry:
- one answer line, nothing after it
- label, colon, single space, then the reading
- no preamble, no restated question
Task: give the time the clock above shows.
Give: 11:05
